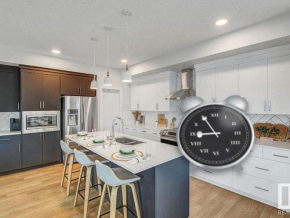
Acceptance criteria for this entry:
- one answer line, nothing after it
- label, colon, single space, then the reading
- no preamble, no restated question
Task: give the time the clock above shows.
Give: 8:55
